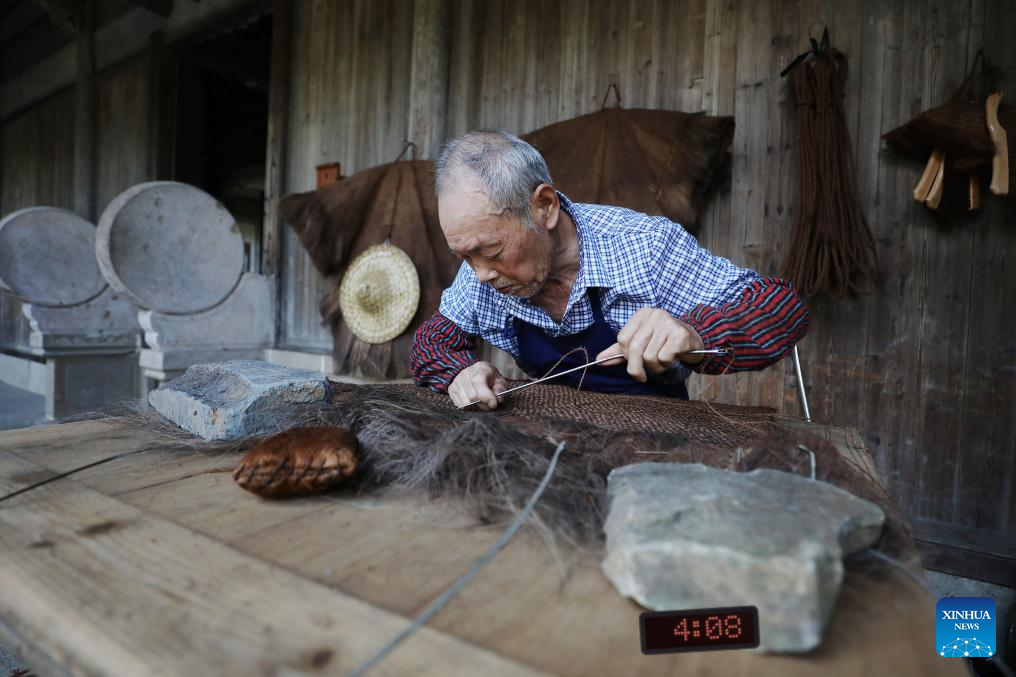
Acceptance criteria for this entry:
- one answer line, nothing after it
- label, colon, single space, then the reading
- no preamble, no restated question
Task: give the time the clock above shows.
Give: 4:08
